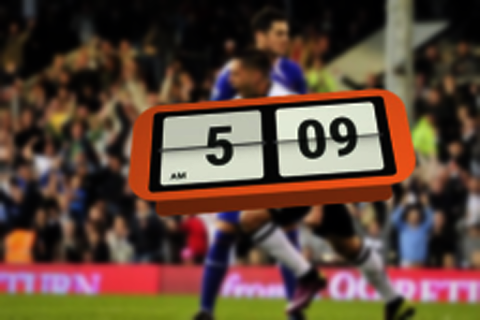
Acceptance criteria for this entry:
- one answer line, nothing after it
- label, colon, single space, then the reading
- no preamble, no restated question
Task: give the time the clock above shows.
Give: 5:09
